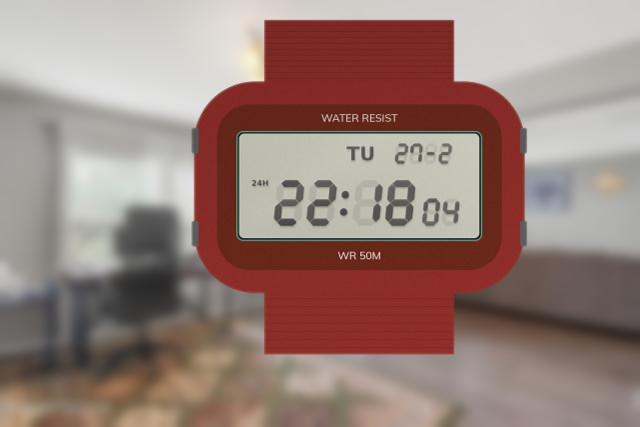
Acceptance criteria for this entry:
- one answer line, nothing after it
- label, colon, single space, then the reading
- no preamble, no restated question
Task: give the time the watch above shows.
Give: 22:18:04
